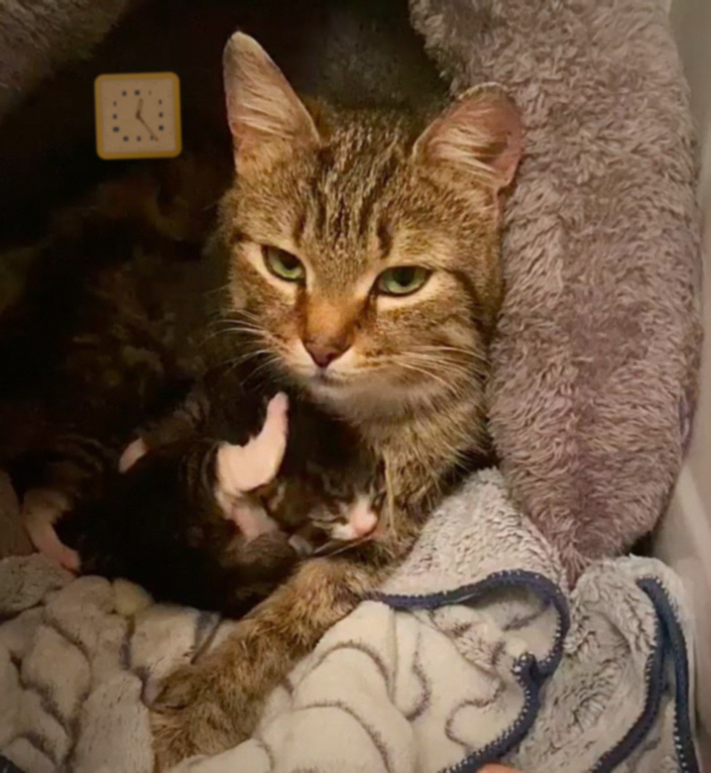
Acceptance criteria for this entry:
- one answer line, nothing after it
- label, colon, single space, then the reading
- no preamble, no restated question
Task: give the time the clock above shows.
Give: 12:24
